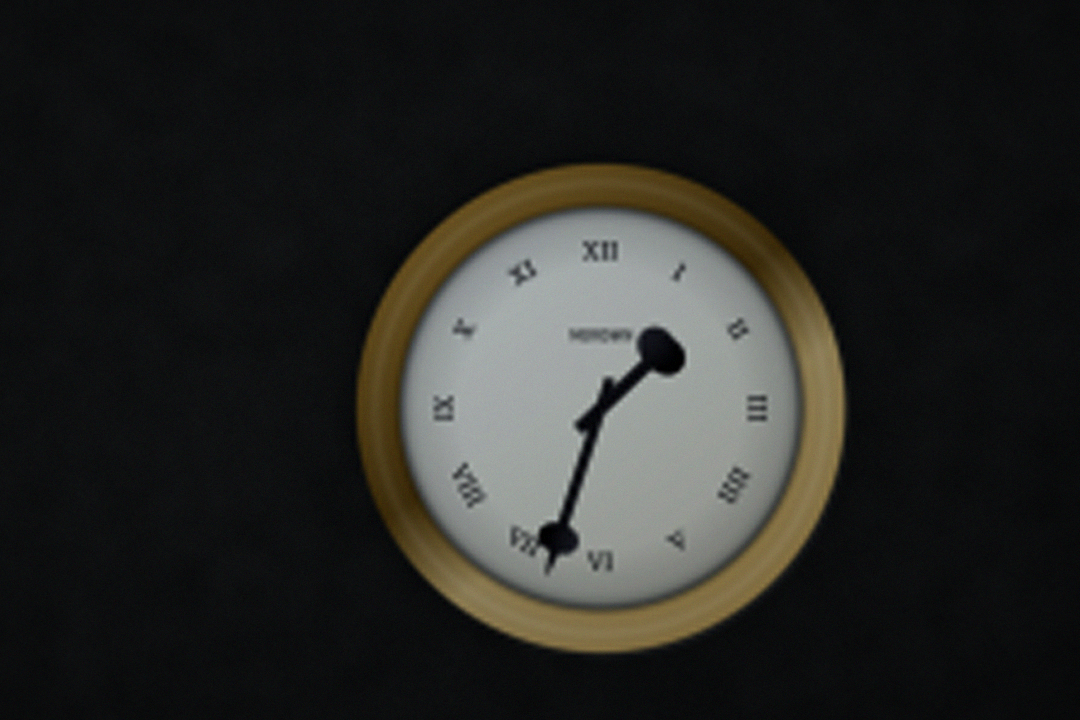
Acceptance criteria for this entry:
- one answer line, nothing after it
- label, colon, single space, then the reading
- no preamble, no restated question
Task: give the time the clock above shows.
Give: 1:33
